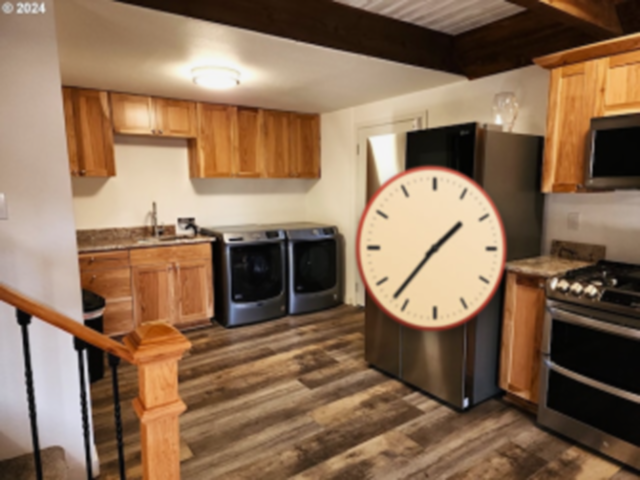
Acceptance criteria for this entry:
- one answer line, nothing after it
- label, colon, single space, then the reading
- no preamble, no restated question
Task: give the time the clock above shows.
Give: 1:37
